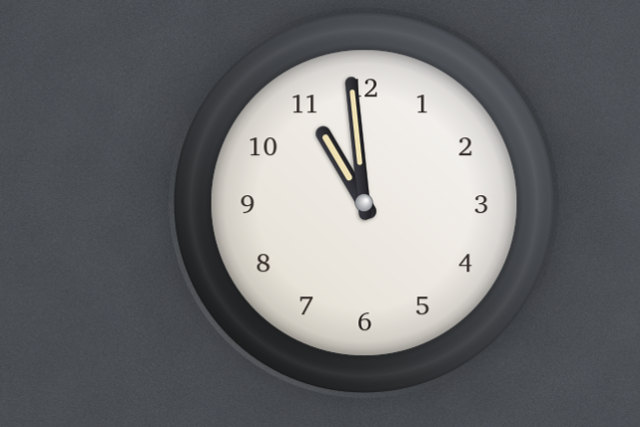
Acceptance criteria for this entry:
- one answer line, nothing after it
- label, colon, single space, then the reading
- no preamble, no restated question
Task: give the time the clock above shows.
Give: 10:59
